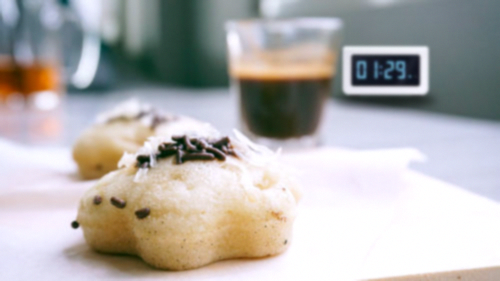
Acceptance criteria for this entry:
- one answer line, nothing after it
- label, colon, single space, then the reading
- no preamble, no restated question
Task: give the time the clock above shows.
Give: 1:29
